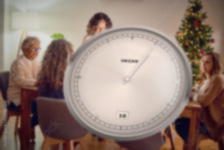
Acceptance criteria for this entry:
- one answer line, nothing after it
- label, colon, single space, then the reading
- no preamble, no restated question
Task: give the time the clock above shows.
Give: 1:05
